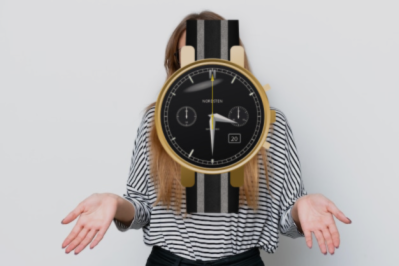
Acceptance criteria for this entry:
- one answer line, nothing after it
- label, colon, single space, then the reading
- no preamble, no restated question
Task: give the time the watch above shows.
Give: 3:30
